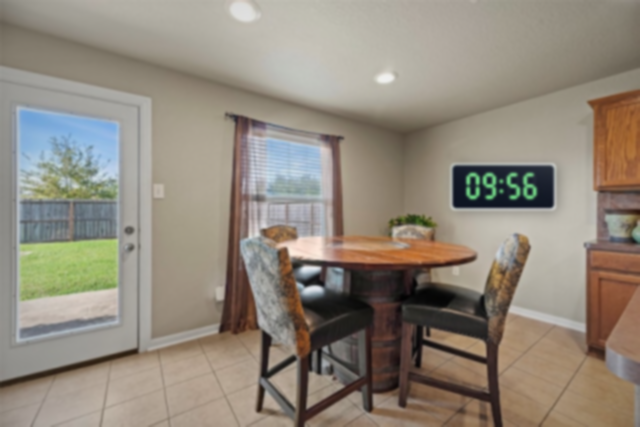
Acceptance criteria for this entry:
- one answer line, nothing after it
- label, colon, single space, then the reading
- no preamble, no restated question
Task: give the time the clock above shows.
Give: 9:56
